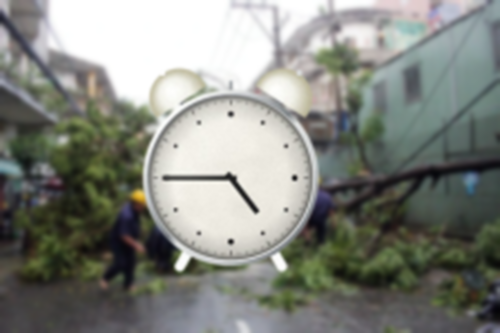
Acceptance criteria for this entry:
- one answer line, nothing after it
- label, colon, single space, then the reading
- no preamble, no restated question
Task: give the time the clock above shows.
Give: 4:45
